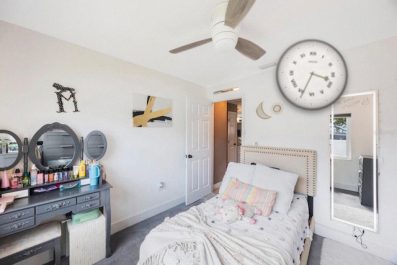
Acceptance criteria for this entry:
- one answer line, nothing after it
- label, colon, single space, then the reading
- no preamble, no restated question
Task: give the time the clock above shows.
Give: 3:34
